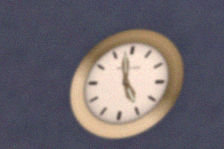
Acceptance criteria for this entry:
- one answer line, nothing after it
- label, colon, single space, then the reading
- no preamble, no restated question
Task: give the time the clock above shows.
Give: 4:58
